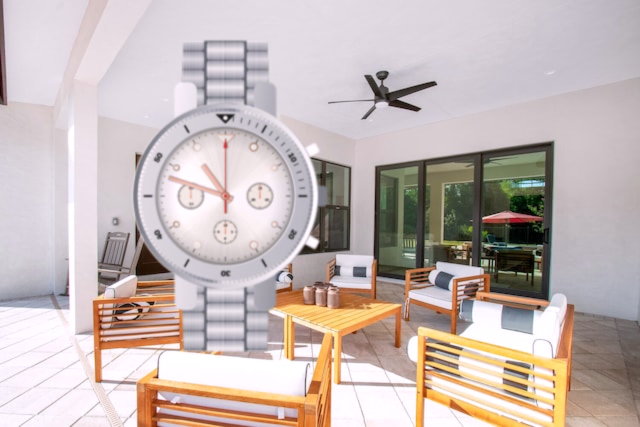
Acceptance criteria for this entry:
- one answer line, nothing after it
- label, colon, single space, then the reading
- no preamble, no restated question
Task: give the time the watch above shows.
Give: 10:48
